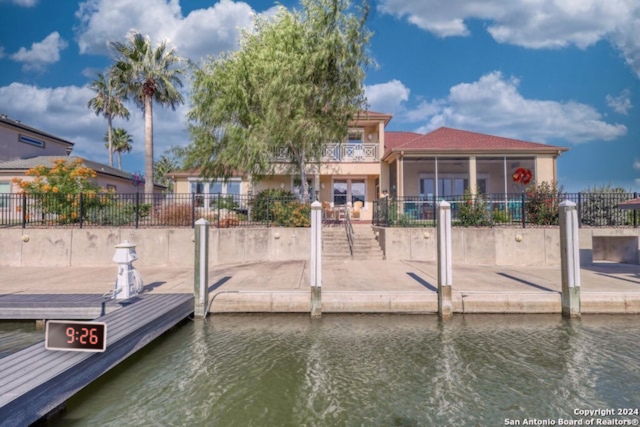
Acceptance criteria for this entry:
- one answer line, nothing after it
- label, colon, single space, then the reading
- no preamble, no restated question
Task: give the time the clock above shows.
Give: 9:26
